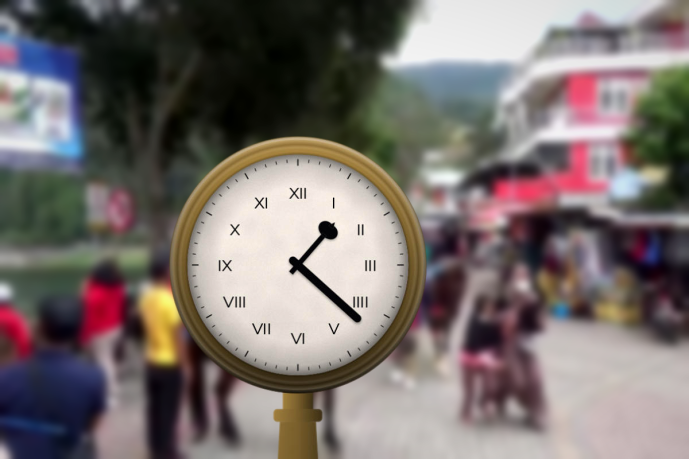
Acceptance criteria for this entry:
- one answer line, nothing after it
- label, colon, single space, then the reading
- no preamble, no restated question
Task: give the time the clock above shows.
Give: 1:22
